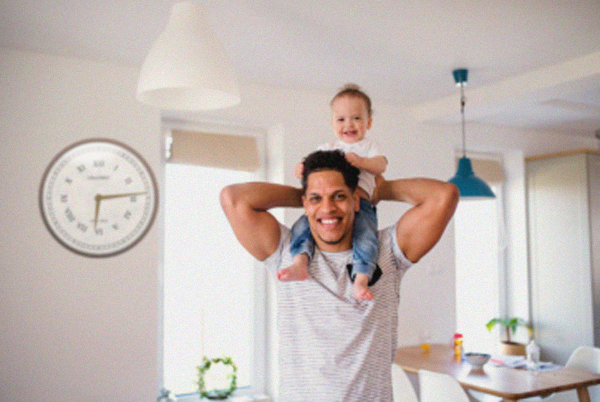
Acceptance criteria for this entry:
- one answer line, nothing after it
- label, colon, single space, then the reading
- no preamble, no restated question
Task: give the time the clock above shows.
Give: 6:14
